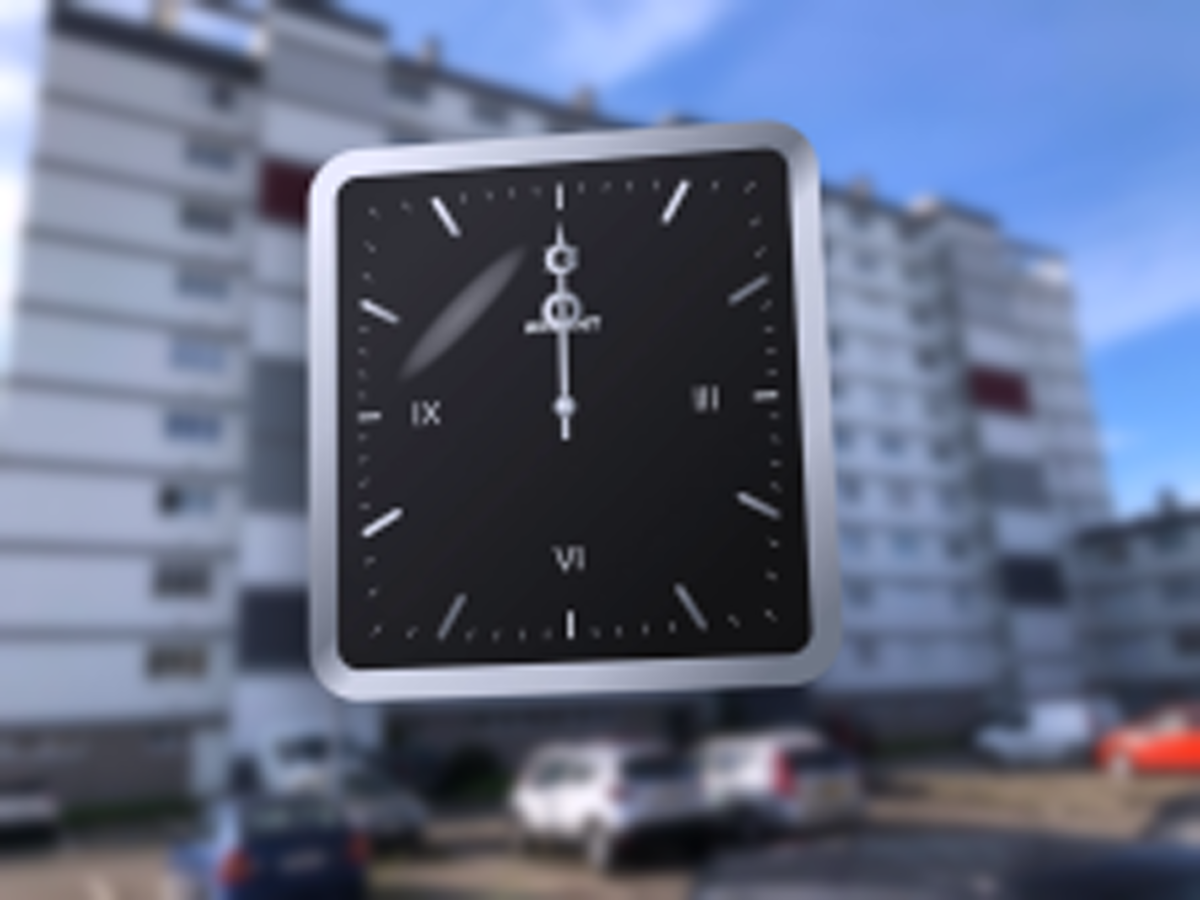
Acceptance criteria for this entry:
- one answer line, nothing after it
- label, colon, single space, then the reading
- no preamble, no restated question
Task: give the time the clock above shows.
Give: 12:00
